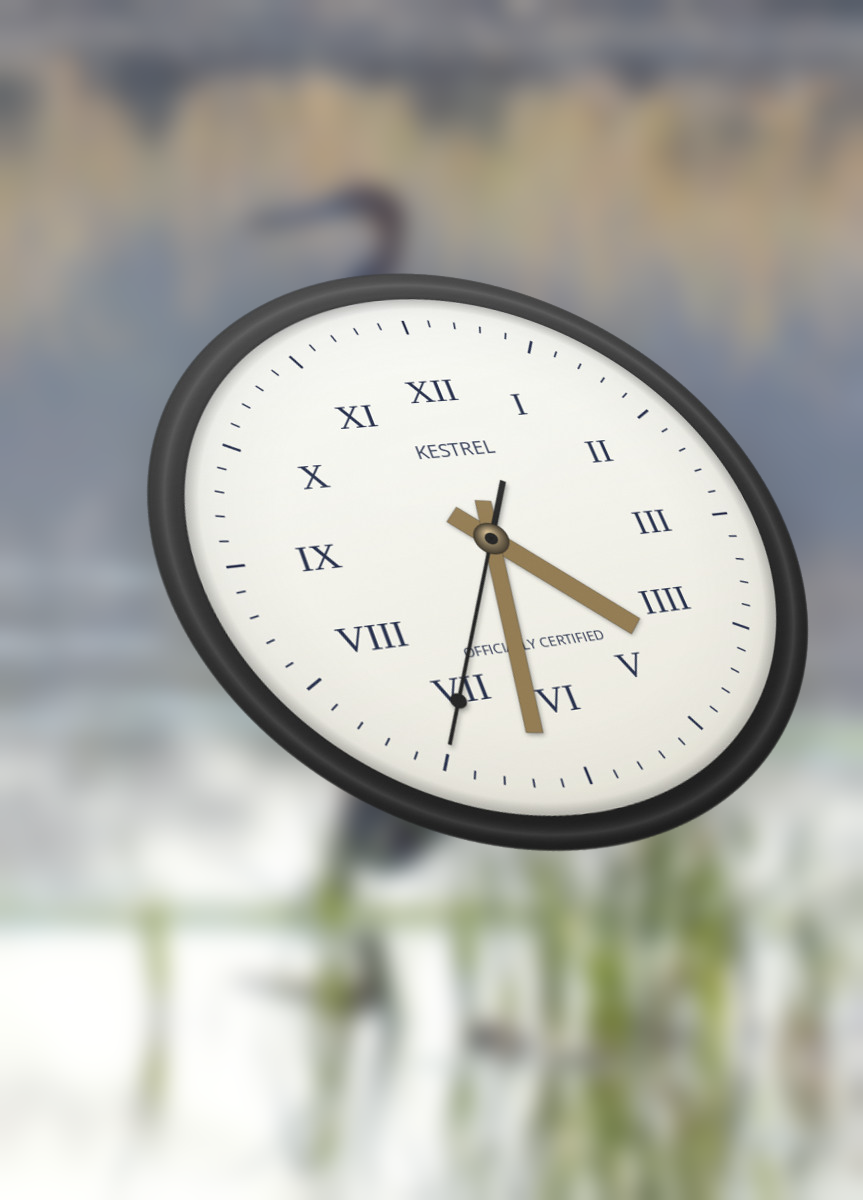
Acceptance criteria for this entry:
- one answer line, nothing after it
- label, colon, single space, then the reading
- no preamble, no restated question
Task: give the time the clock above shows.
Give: 4:31:35
